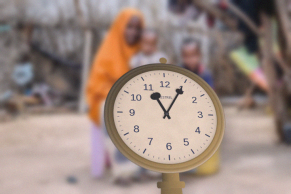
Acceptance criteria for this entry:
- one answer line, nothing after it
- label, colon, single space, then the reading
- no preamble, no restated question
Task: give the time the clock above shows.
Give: 11:05
